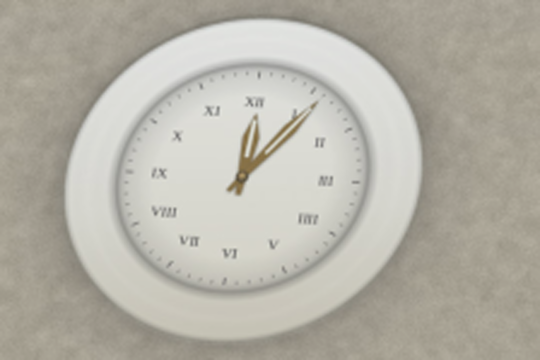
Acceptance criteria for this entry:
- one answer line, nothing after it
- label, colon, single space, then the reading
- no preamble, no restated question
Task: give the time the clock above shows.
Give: 12:06
